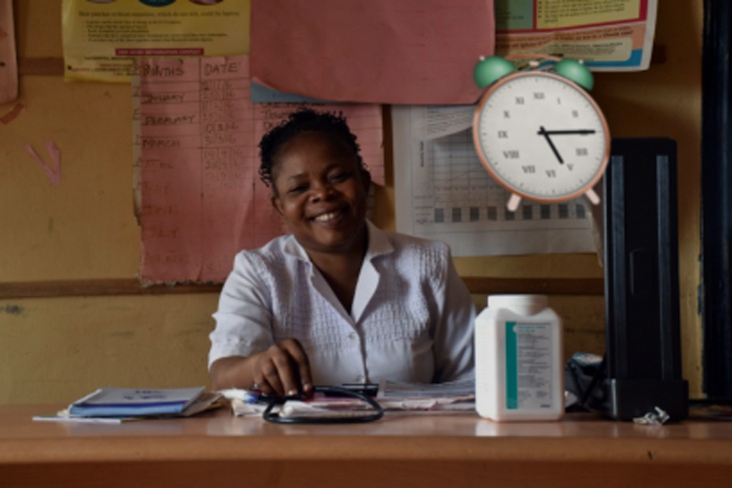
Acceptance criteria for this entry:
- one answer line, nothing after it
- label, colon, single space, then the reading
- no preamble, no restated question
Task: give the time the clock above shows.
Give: 5:15
